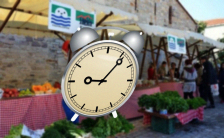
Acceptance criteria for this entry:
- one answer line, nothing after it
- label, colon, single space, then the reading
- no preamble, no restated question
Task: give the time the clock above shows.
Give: 9:06
